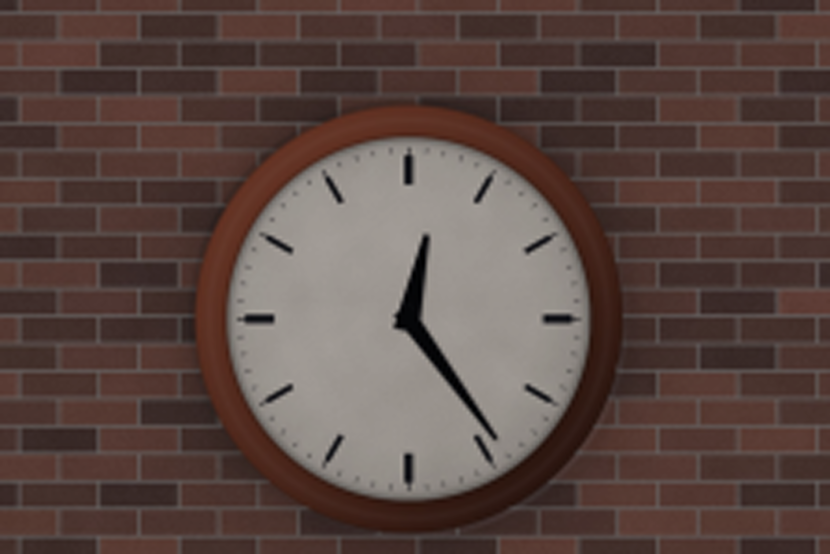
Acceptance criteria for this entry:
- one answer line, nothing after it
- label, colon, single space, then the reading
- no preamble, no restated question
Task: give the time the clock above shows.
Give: 12:24
